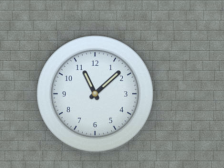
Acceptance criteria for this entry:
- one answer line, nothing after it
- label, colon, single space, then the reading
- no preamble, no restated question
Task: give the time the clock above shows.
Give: 11:08
